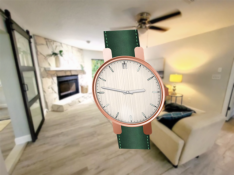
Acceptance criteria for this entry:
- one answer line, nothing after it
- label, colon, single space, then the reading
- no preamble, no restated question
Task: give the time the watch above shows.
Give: 2:47
